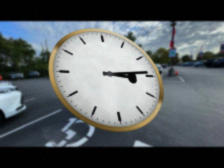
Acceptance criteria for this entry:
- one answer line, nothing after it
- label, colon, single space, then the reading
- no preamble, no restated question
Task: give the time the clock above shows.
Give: 3:14
